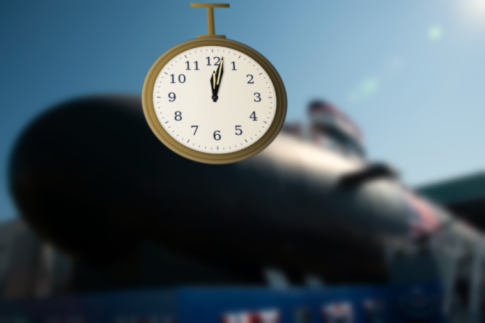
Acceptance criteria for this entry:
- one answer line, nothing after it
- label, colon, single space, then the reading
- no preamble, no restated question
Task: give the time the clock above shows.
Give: 12:02
